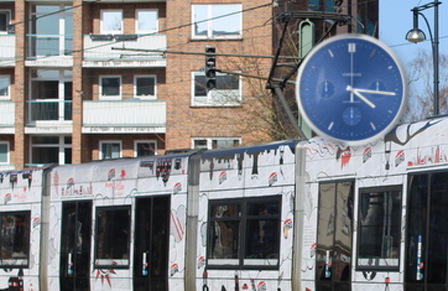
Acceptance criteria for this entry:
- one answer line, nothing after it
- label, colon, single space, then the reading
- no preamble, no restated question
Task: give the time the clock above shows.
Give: 4:16
